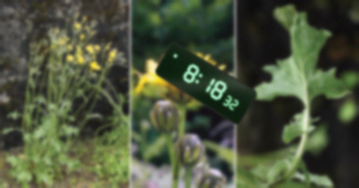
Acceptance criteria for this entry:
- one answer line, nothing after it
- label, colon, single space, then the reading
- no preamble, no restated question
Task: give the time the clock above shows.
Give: 8:18
